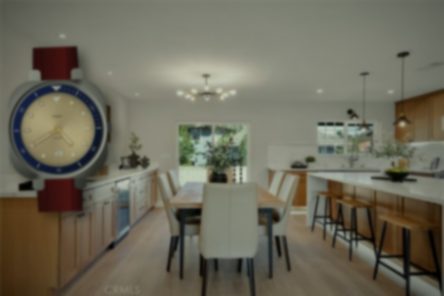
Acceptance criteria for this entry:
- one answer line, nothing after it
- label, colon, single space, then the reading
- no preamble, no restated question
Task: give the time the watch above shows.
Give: 4:40
